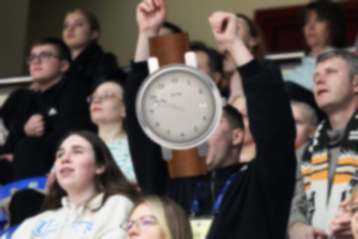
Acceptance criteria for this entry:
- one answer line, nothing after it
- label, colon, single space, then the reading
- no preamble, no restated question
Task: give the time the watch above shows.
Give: 9:48
